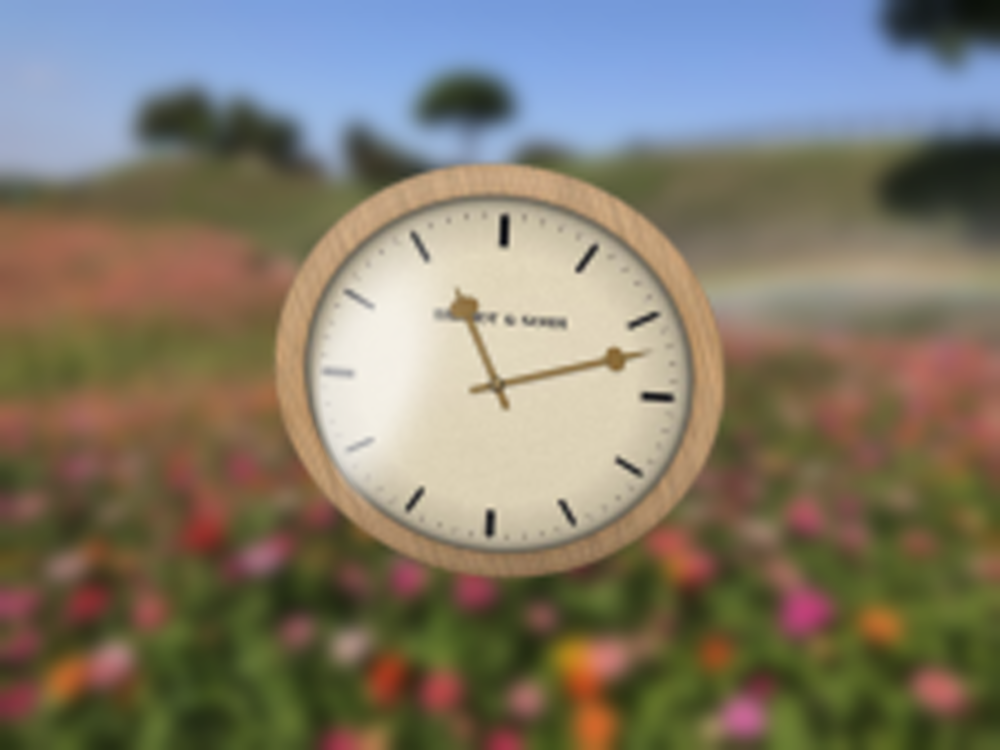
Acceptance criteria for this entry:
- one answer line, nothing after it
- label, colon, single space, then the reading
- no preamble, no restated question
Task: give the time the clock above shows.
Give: 11:12
